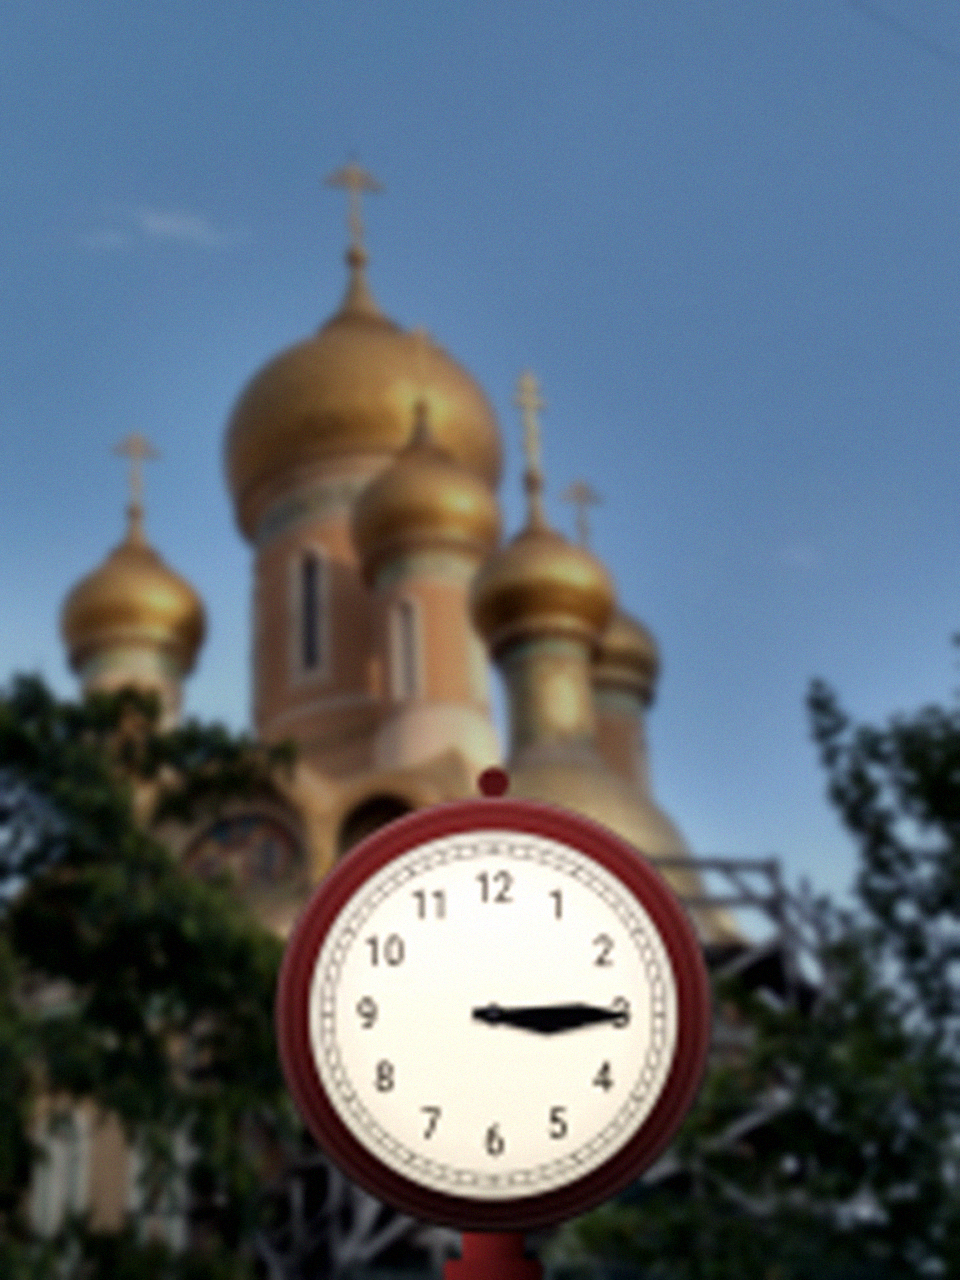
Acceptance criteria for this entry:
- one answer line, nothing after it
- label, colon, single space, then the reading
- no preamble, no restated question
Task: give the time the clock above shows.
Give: 3:15
